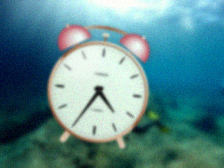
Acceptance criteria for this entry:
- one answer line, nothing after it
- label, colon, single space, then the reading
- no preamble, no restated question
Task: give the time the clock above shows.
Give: 4:35
